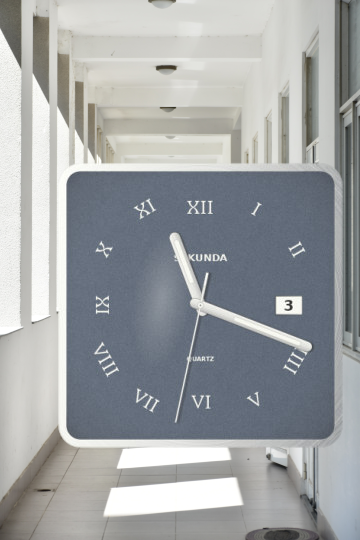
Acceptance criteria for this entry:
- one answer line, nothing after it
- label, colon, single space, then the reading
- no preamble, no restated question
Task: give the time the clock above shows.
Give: 11:18:32
